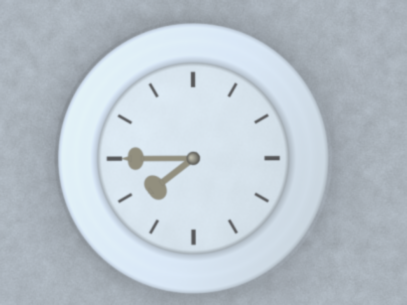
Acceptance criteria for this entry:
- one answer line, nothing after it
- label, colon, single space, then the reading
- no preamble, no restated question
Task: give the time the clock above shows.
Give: 7:45
